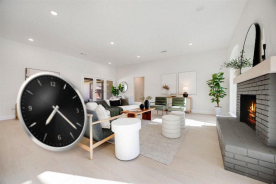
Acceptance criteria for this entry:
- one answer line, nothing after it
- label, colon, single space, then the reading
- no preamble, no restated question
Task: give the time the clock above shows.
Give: 7:22
